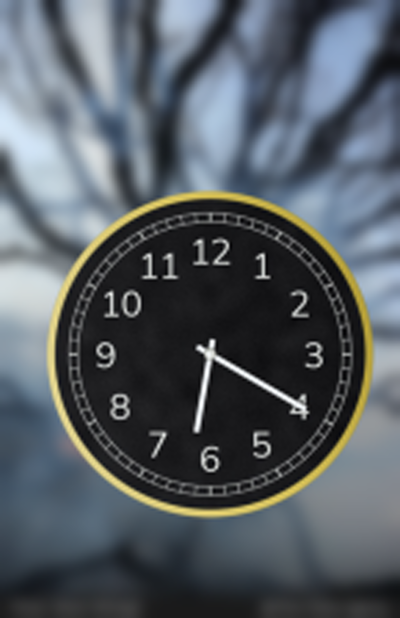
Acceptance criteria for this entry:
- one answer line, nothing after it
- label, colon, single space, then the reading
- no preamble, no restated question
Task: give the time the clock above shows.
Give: 6:20
